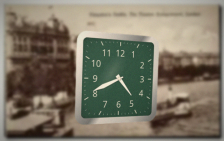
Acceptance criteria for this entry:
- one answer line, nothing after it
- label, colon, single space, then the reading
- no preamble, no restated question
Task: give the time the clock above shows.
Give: 4:41
